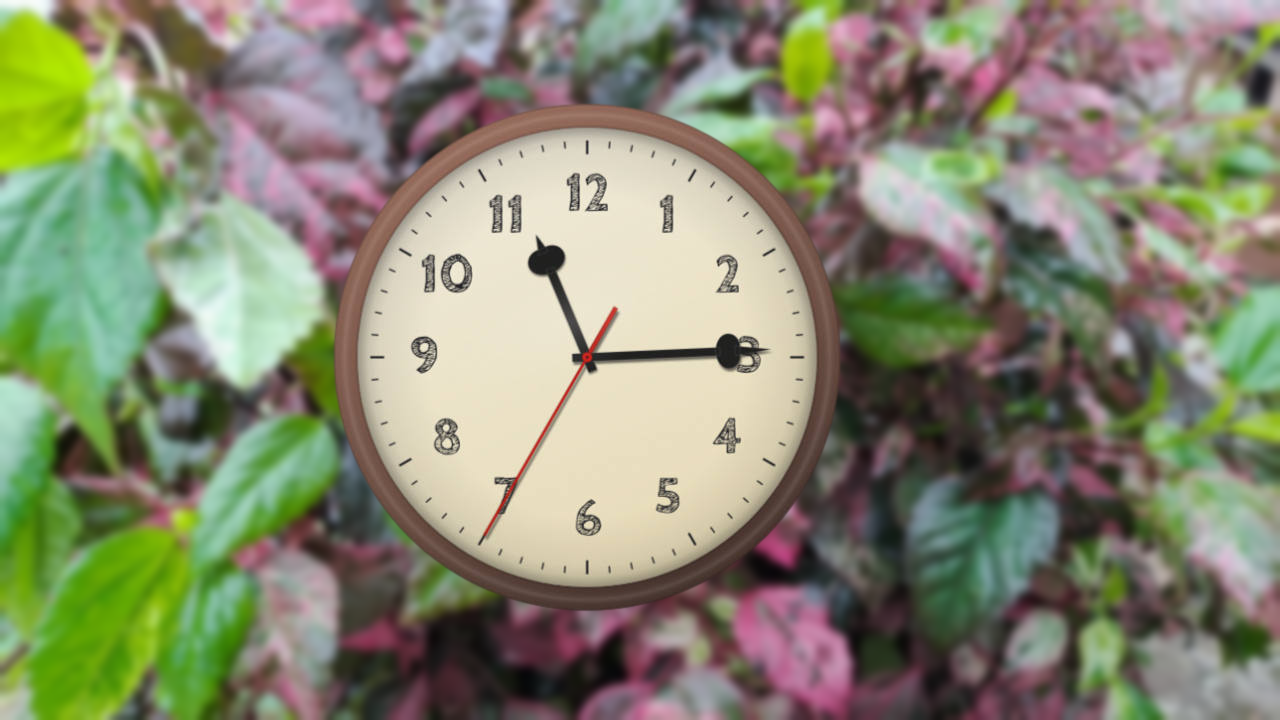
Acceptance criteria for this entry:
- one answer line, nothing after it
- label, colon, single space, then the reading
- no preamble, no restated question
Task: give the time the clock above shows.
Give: 11:14:35
